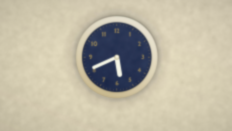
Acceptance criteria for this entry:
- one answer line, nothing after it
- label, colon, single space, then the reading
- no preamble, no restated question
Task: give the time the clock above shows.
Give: 5:41
